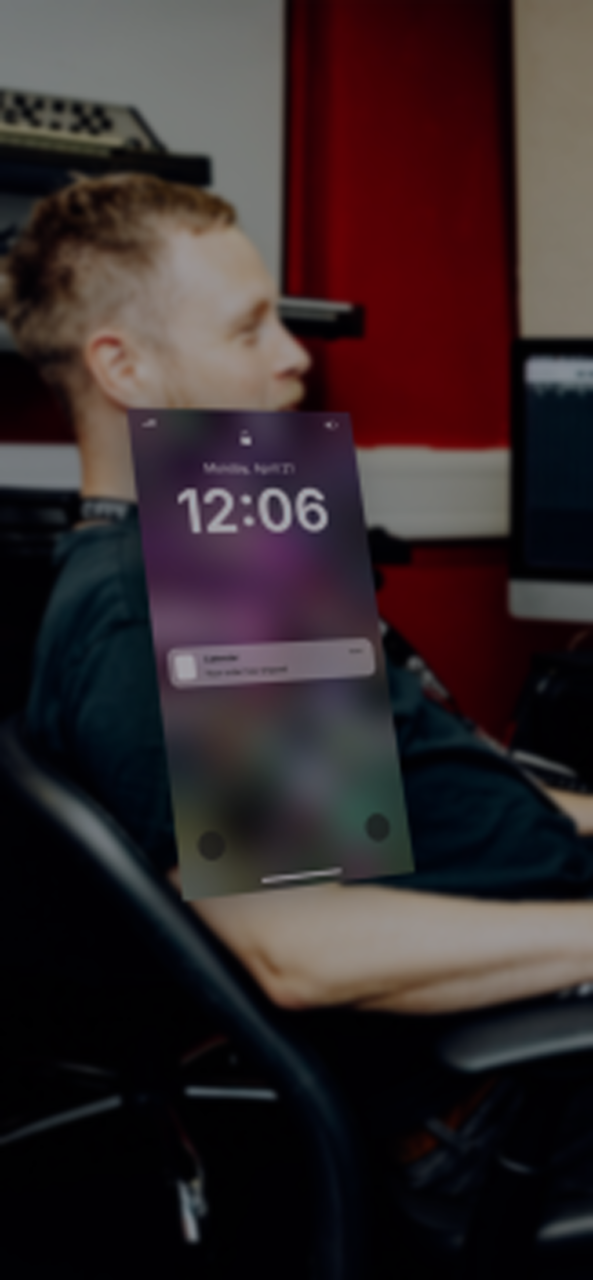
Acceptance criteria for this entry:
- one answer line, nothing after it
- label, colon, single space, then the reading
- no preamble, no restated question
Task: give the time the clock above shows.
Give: 12:06
